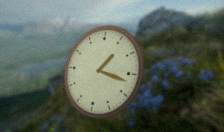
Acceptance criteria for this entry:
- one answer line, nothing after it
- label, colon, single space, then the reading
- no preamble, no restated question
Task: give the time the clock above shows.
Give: 1:17
